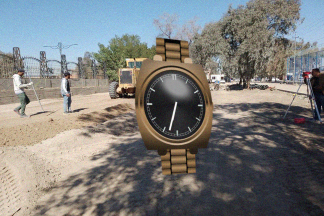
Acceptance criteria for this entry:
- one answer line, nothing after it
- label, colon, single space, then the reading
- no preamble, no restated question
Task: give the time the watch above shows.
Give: 6:33
